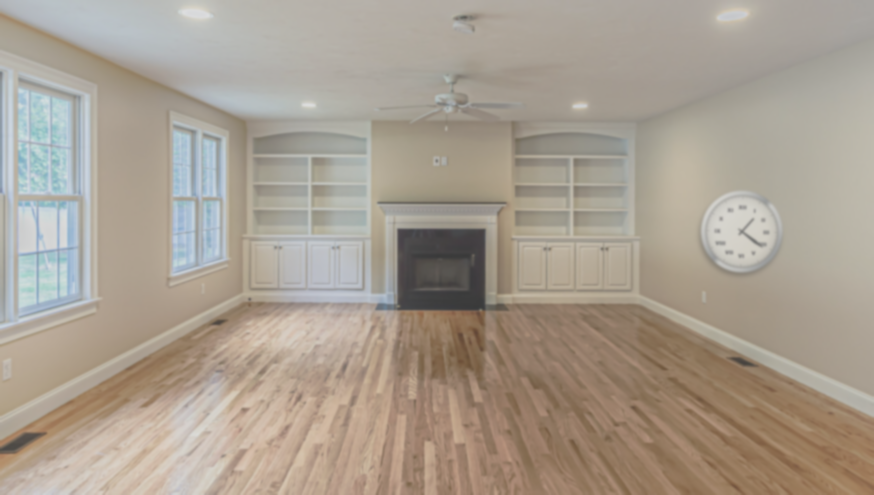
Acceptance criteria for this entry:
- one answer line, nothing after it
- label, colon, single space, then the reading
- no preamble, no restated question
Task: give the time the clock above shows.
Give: 1:21
